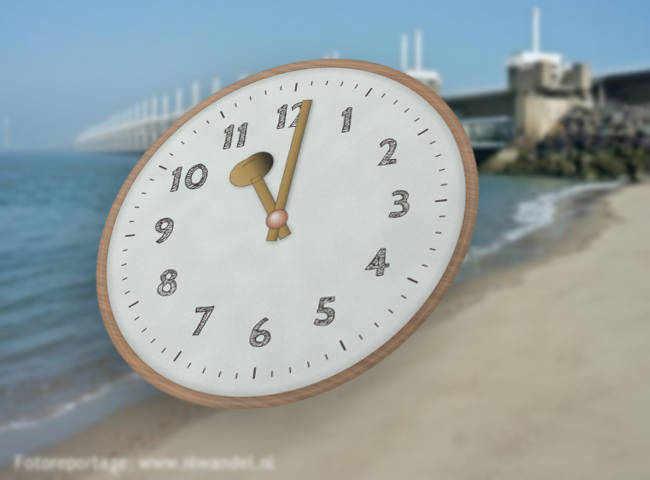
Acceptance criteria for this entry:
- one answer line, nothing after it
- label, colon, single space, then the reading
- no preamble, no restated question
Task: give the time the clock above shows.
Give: 11:01
